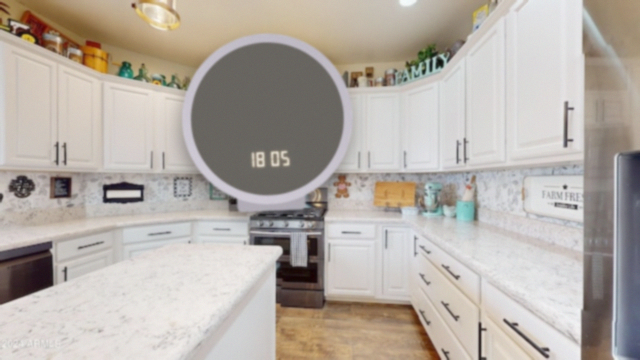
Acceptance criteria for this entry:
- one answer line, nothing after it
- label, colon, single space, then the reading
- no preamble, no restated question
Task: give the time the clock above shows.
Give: 18:05
